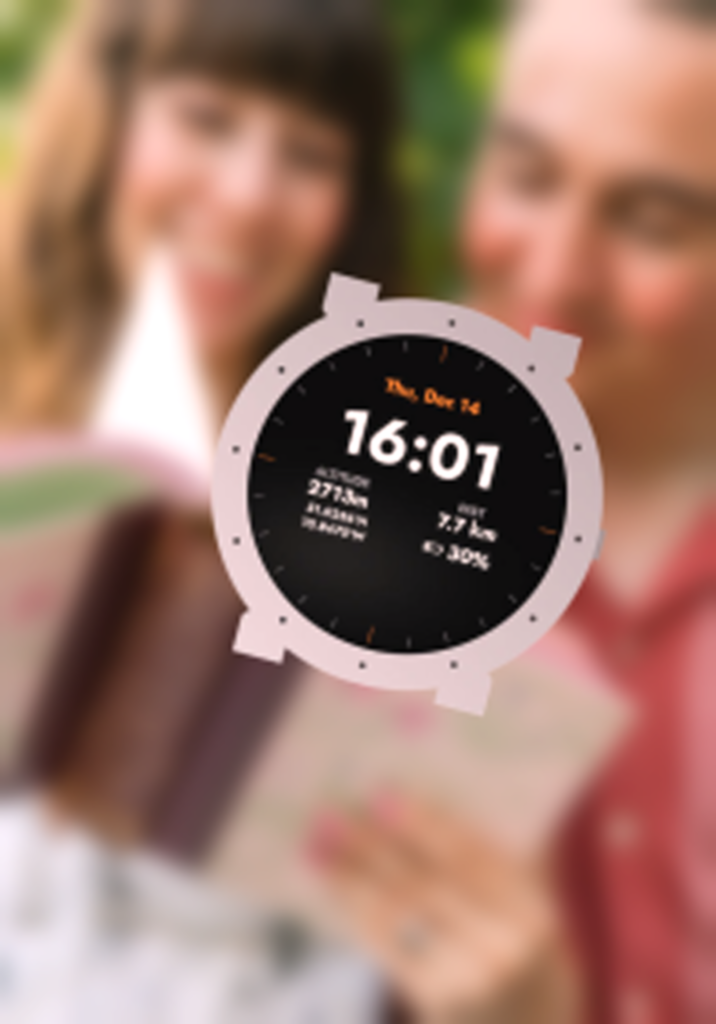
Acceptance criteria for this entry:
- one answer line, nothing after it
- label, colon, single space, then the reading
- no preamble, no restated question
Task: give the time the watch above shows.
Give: 16:01
